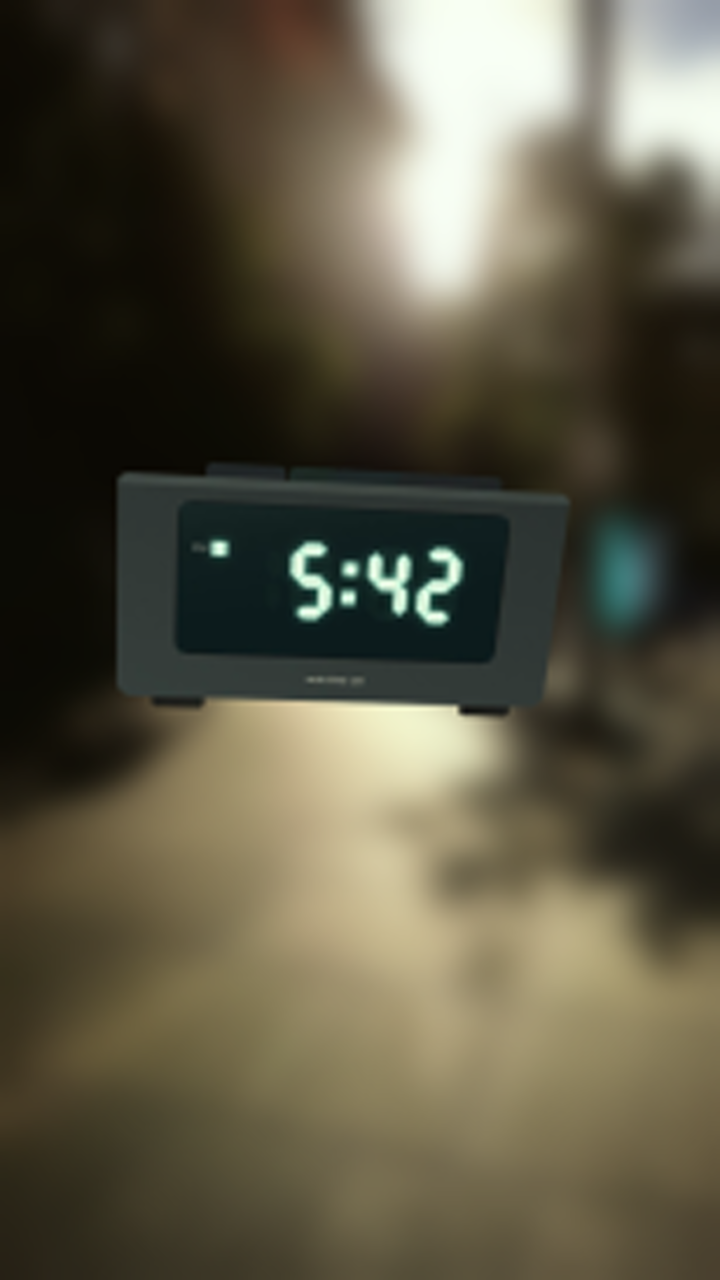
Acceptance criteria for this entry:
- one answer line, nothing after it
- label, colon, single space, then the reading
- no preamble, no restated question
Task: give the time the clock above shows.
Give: 5:42
